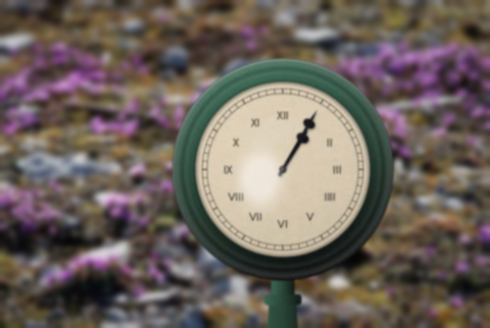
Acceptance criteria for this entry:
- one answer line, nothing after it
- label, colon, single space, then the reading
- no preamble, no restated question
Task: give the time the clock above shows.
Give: 1:05
